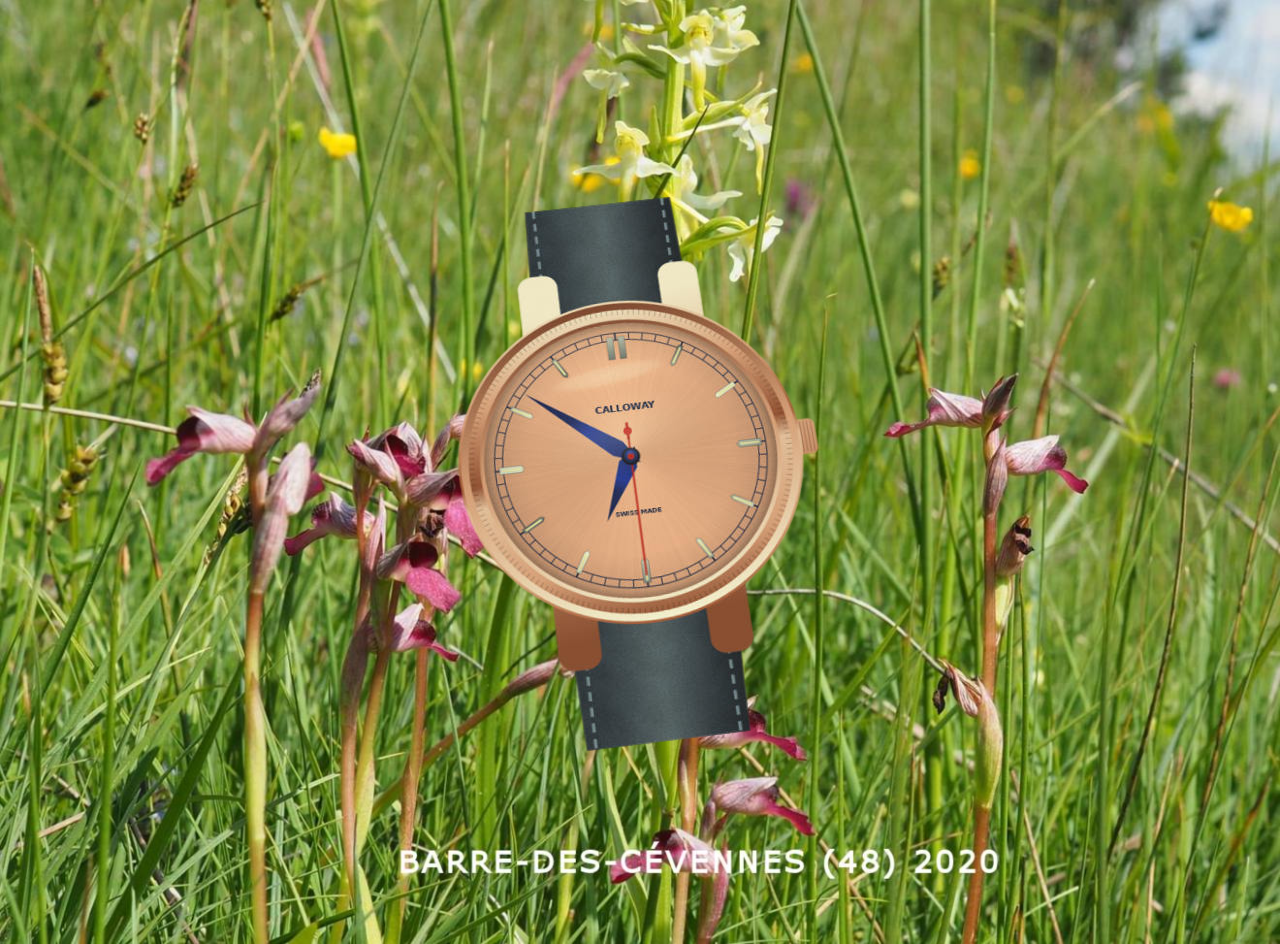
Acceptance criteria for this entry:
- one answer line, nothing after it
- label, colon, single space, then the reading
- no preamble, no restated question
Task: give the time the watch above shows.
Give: 6:51:30
